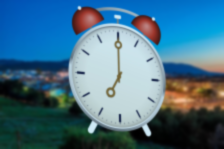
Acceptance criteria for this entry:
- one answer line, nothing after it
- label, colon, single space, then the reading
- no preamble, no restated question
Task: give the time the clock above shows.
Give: 7:00
